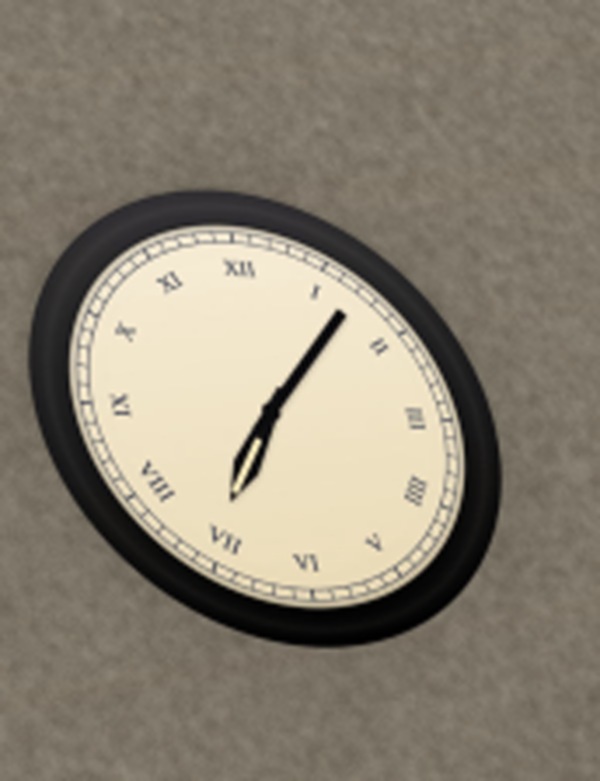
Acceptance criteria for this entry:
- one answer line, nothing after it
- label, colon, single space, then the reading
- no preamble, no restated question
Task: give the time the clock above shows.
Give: 7:07
